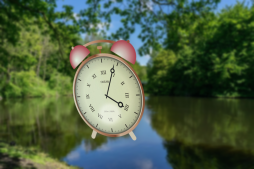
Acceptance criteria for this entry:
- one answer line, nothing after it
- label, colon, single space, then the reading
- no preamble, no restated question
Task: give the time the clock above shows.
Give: 4:04
